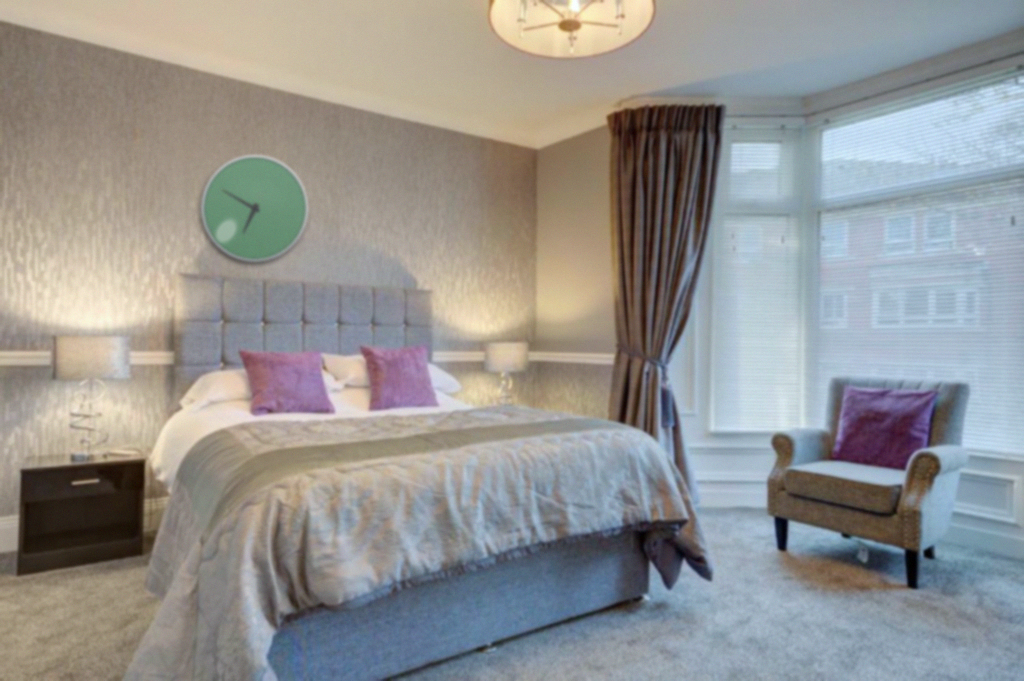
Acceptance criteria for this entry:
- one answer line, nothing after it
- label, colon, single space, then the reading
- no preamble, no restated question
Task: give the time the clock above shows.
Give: 6:50
